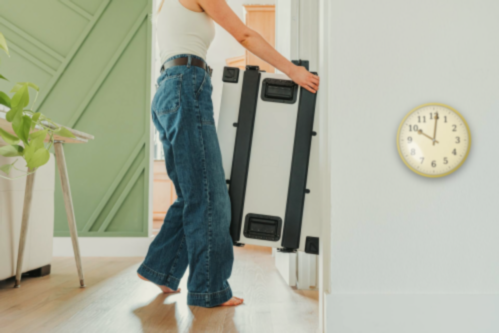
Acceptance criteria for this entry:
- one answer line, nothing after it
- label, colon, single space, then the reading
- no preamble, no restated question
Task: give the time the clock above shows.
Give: 10:01
